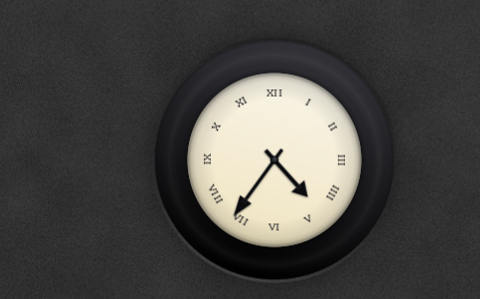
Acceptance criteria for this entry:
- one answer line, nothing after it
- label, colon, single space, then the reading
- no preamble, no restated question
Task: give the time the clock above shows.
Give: 4:36
